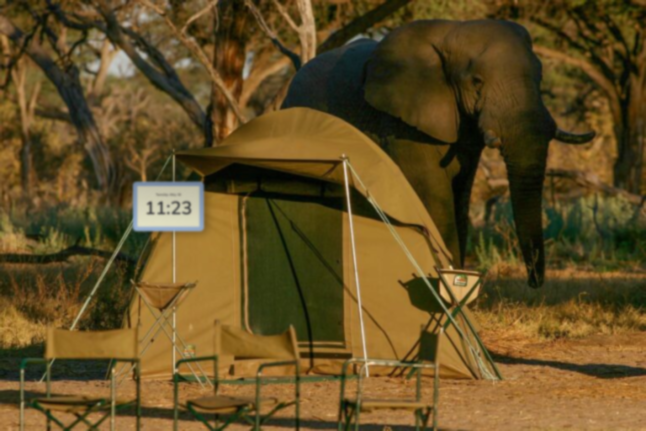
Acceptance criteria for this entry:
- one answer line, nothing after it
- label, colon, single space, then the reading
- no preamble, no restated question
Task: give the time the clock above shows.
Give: 11:23
